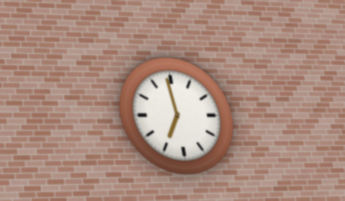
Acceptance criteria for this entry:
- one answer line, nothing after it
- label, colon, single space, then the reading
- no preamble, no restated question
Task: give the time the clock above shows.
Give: 6:59
